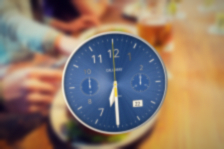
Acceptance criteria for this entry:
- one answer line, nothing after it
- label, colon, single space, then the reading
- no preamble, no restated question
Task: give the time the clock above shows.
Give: 6:30
